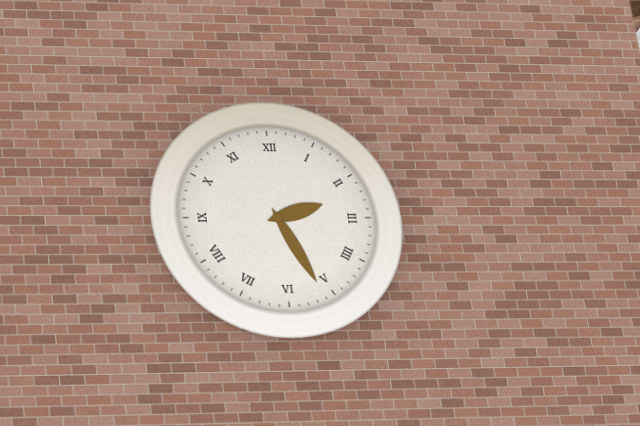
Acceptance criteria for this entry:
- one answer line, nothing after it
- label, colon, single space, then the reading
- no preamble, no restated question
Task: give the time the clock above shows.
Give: 2:26
